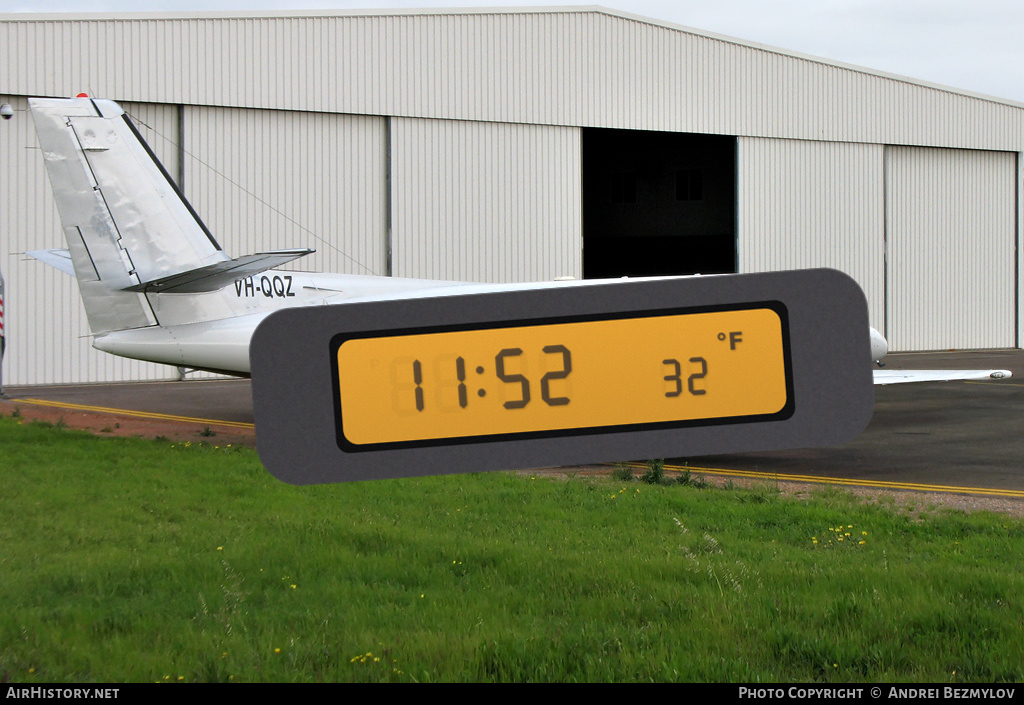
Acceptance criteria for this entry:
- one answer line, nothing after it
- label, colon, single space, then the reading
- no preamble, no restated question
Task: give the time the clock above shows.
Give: 11:52
